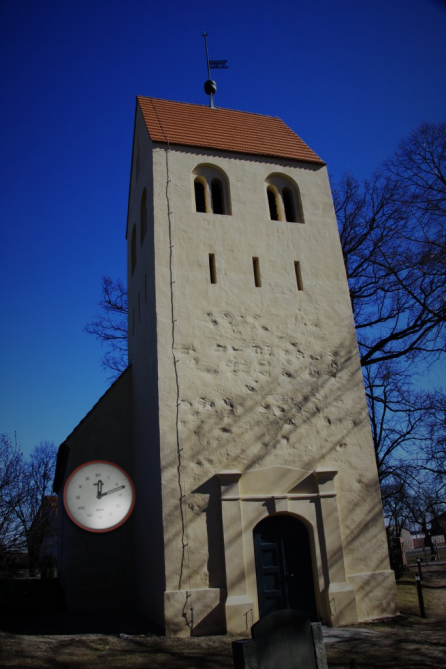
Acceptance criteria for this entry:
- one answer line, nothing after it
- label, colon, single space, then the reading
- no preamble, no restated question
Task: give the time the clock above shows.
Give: 12:12
